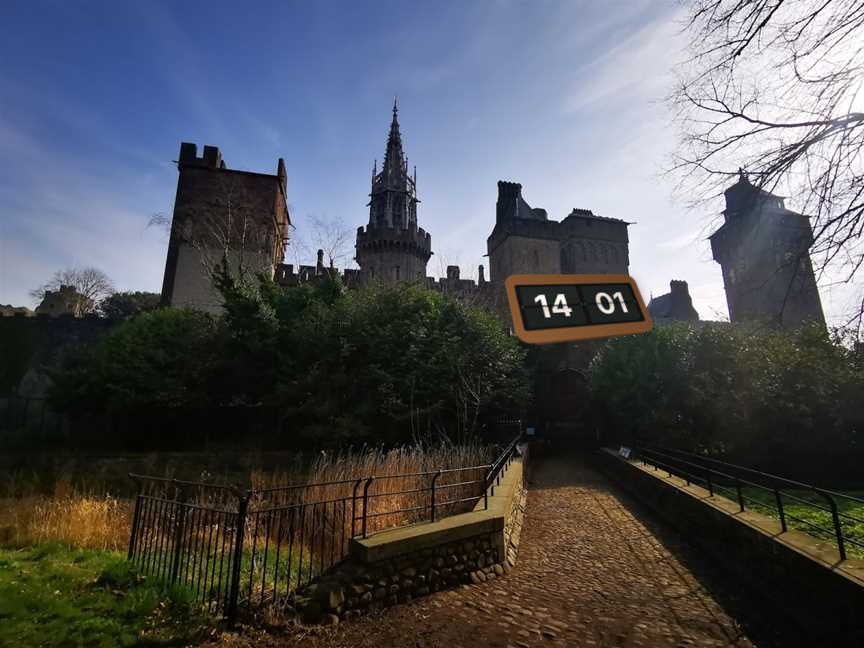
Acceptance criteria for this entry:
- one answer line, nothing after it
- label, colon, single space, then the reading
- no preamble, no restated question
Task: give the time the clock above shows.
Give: 14:01
